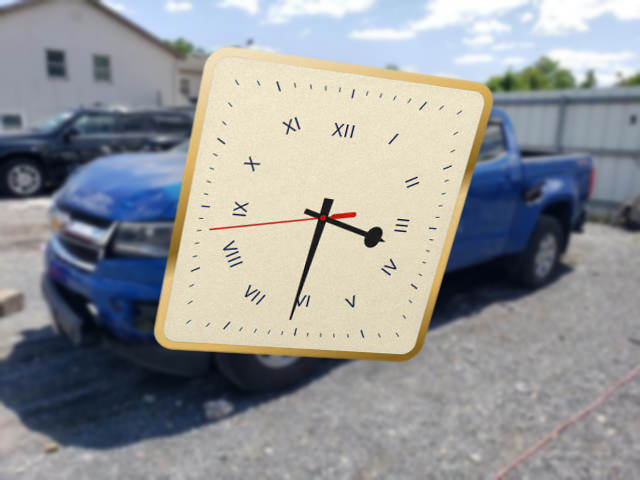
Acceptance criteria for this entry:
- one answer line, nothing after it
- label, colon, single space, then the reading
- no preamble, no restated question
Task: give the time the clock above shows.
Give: 3:30:43
